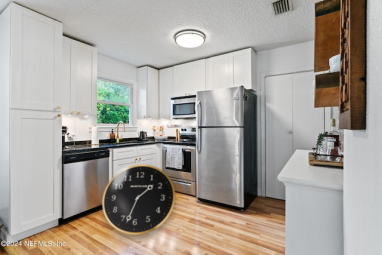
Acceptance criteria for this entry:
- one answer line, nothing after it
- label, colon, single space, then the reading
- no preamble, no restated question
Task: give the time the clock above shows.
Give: 1:33
